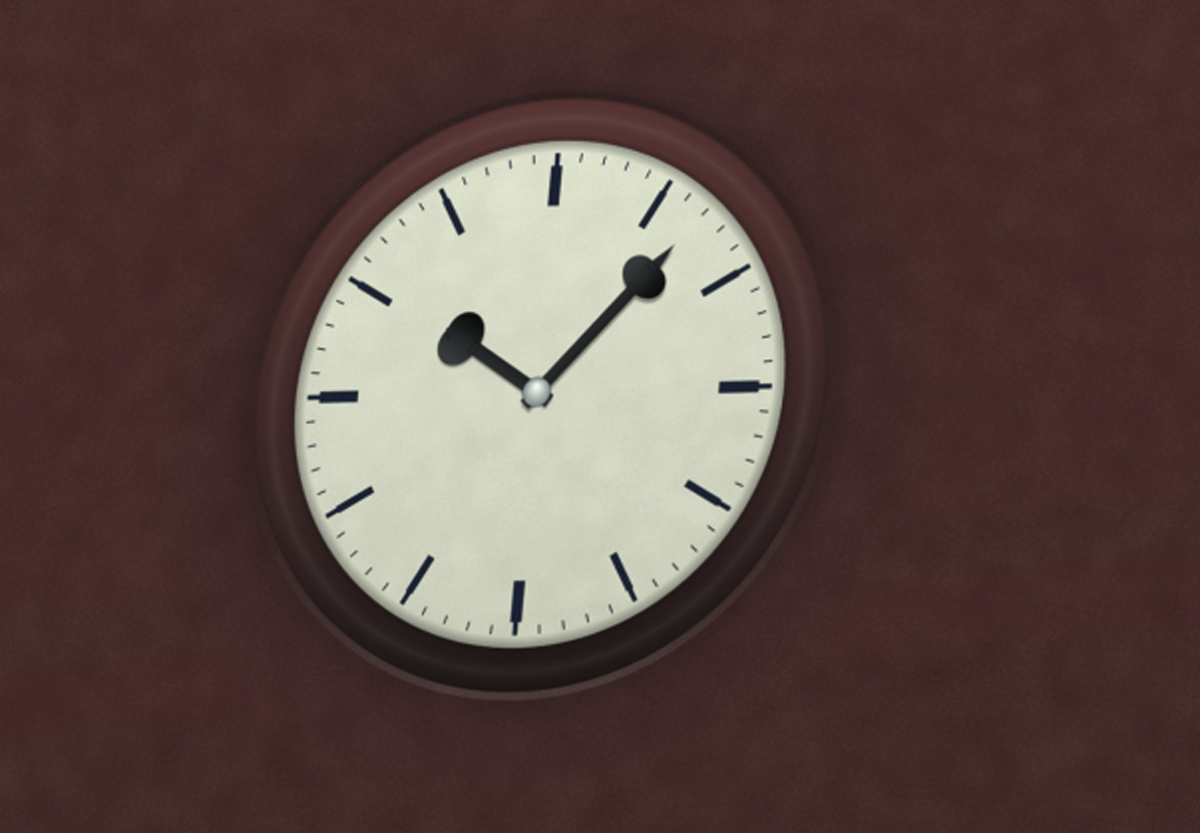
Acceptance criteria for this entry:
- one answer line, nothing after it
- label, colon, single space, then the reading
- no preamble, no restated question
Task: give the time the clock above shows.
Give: 10:07
